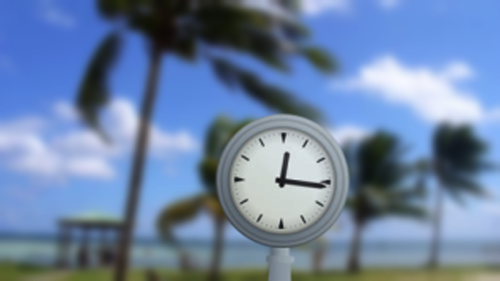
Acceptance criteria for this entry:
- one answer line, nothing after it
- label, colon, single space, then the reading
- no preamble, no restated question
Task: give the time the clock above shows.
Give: 12:16
